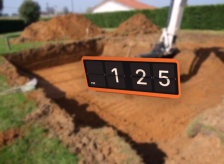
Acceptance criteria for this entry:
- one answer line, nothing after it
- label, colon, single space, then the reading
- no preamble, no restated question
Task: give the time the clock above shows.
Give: 1:25
